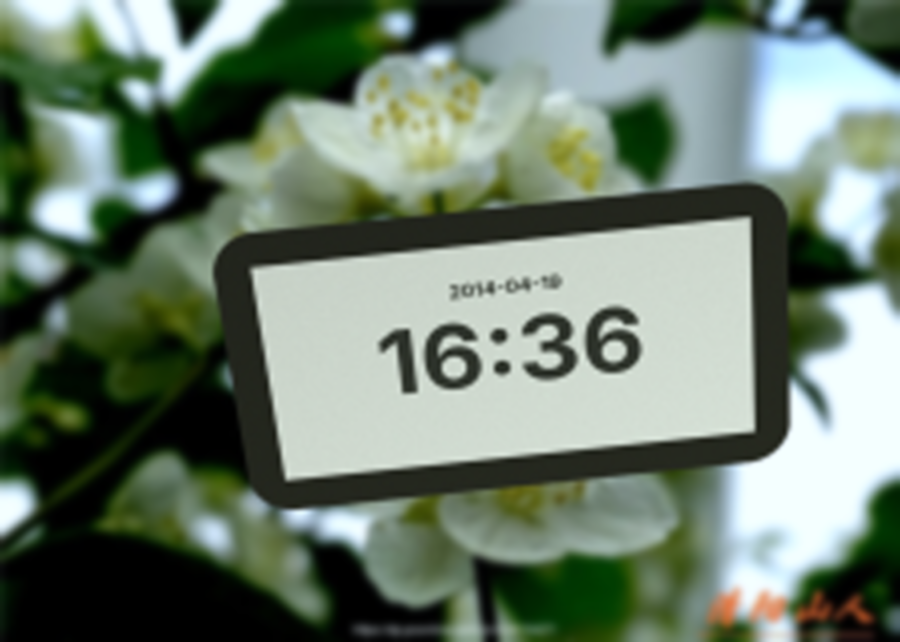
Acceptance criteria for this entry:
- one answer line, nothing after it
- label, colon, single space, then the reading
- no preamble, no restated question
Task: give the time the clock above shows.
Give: 16:36
